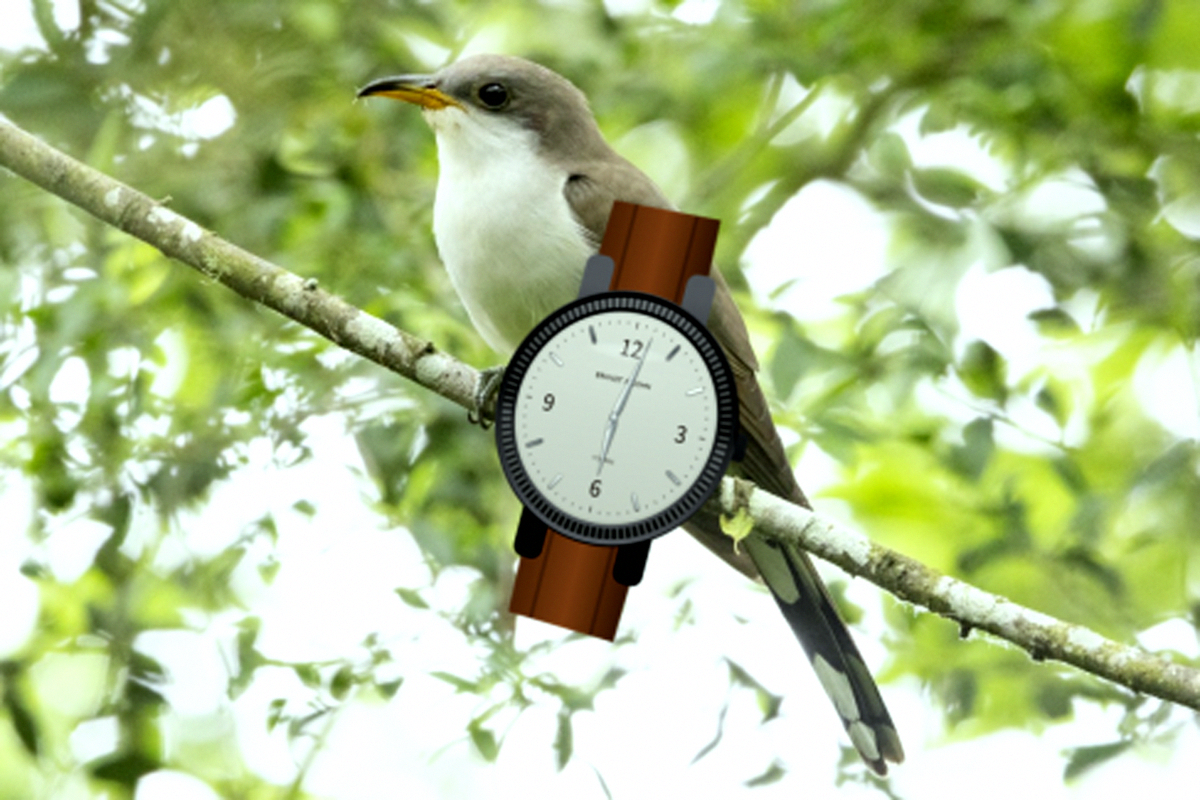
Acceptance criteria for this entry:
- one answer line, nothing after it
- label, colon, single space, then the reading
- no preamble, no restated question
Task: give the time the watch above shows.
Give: 6:02
